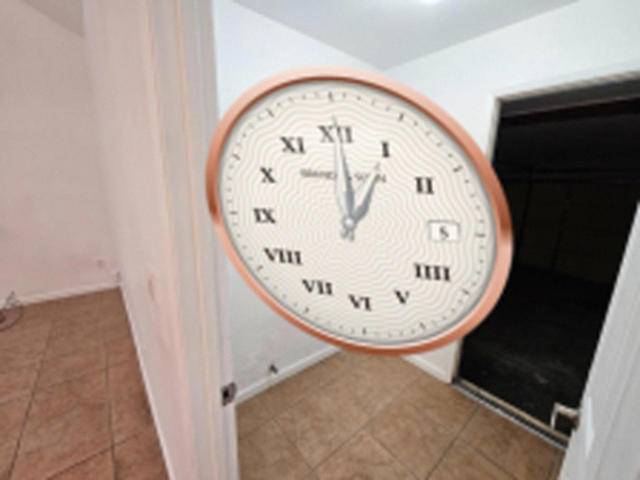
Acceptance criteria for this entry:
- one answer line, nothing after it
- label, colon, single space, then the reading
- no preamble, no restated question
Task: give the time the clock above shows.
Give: 1:00
